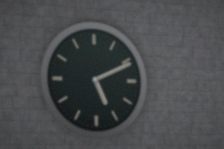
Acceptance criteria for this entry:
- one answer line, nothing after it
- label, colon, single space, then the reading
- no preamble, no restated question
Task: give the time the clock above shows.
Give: 5:11
